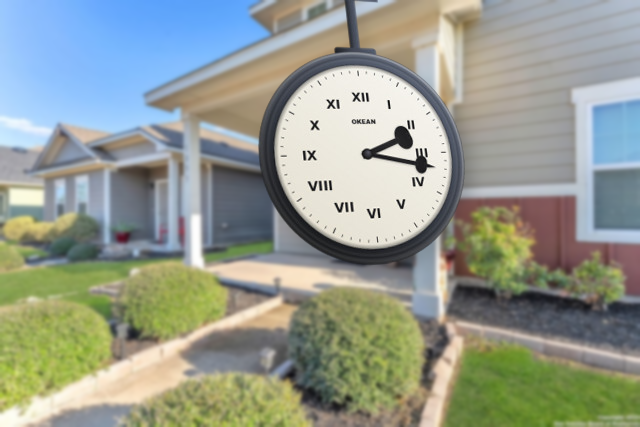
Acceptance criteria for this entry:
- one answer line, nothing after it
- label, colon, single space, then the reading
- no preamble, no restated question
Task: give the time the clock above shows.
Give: 2:17
